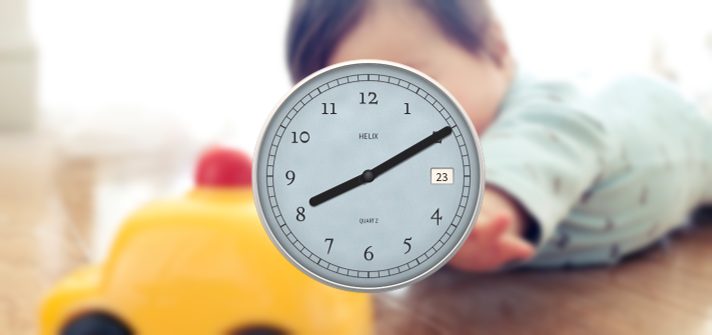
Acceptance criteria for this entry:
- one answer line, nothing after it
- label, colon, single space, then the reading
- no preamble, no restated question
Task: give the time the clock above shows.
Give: 8:10
